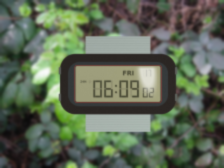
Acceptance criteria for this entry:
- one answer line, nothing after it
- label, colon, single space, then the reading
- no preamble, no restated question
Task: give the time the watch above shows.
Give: 6:09:02
